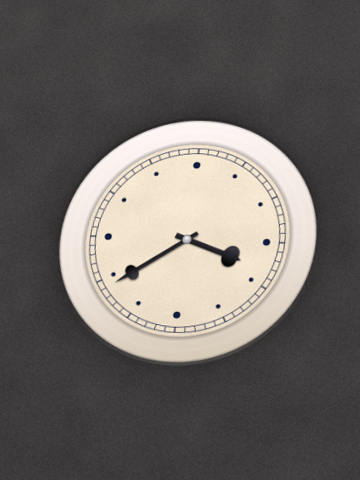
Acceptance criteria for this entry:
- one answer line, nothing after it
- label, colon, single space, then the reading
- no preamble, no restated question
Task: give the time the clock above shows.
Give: 3:39
